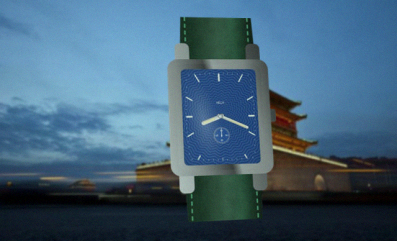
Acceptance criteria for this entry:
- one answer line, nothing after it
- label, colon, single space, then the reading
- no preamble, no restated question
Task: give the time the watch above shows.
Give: 8:19
